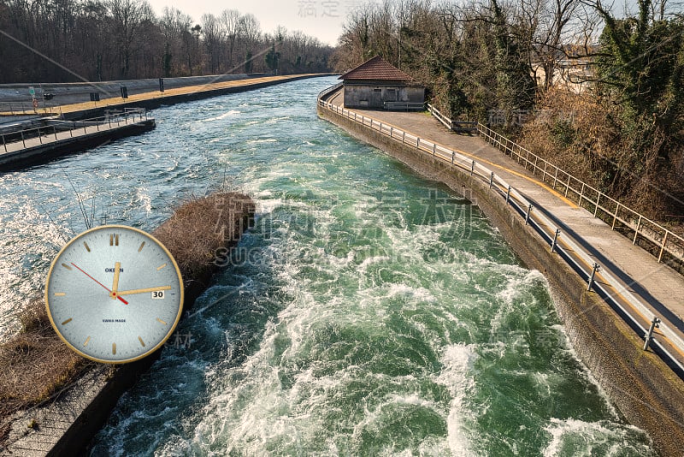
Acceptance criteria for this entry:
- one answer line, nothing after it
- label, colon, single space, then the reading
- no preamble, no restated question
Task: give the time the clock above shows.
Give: 12:13:51
